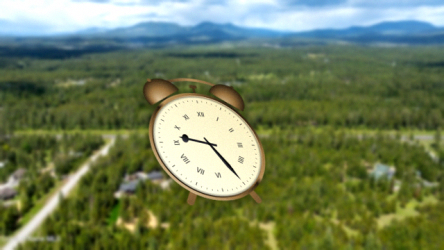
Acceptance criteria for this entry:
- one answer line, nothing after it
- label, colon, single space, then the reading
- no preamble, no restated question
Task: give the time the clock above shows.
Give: 9:25
